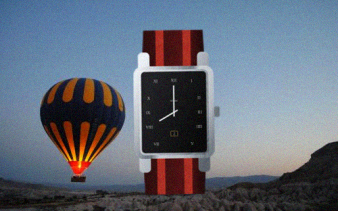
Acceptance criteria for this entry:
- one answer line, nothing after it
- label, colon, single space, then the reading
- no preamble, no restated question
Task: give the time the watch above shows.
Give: 8:00
